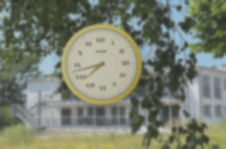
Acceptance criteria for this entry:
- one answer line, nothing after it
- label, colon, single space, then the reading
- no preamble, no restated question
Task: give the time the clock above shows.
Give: 7:43
